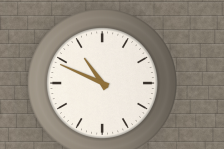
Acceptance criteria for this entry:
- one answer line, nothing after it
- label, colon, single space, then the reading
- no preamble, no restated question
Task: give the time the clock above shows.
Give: 10:49
